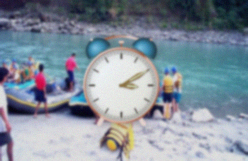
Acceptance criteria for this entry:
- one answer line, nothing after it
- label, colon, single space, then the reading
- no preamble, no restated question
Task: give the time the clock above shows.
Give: 3:10
